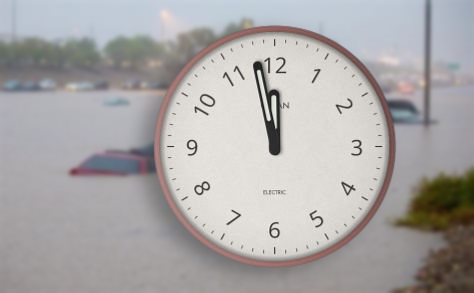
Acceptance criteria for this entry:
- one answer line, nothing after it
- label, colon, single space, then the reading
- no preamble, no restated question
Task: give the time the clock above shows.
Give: 11:58
